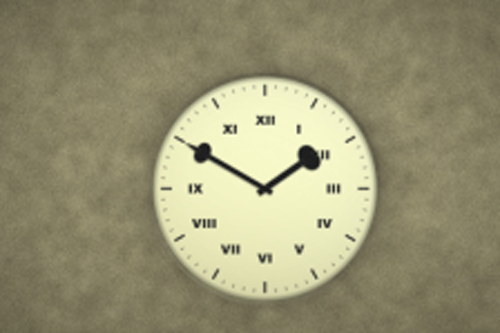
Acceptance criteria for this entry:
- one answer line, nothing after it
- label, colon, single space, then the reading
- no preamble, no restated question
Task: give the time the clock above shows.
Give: 1:50
